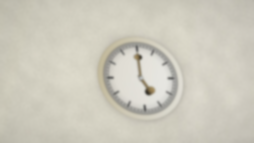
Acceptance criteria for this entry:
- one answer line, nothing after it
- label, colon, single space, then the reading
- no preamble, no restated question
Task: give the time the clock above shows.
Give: 5:00
